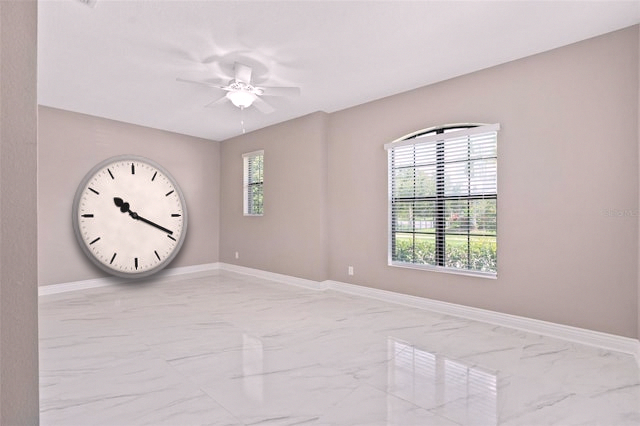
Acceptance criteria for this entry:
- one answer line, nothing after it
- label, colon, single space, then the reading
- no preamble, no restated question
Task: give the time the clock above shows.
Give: 10:19
